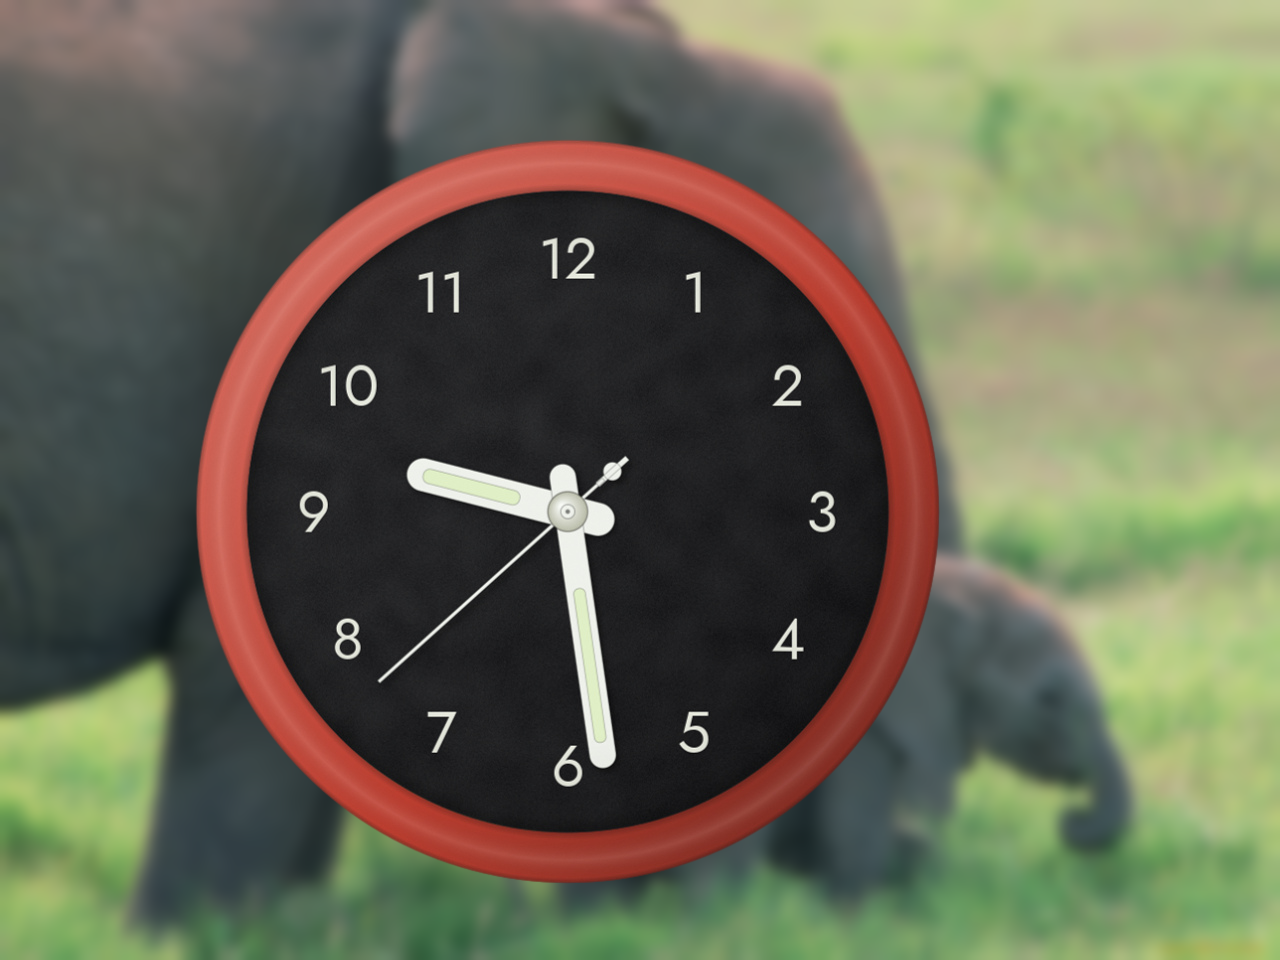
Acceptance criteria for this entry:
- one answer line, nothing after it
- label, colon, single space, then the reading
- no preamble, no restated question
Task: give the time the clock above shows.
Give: 9:28:38
